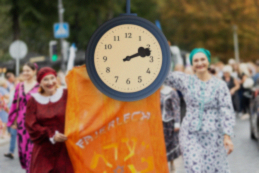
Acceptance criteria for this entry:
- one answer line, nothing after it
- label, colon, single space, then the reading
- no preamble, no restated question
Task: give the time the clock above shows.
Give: 2:12
